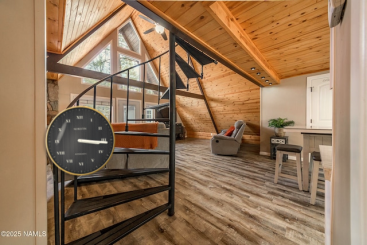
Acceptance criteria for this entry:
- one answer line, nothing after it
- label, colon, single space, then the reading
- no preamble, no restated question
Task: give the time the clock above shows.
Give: 3:16
